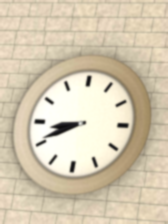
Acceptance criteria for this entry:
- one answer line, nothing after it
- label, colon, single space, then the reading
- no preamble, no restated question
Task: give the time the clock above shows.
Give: 8:41
